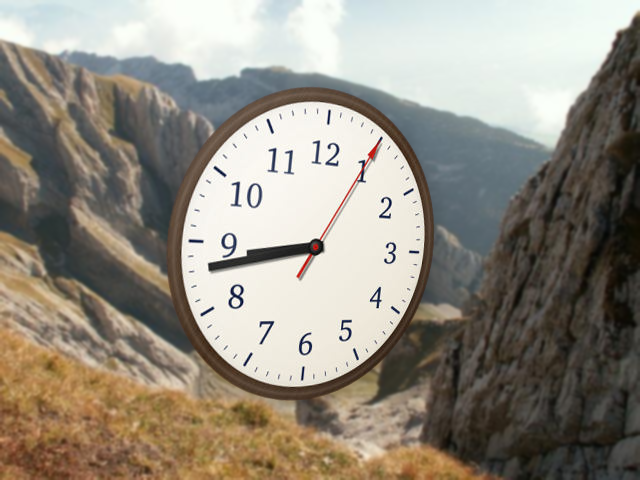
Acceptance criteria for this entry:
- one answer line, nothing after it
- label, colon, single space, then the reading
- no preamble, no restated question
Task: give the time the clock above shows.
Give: 8:43:05
